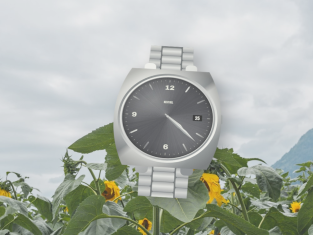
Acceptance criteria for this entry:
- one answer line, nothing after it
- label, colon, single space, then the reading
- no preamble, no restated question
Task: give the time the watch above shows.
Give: 4:22
